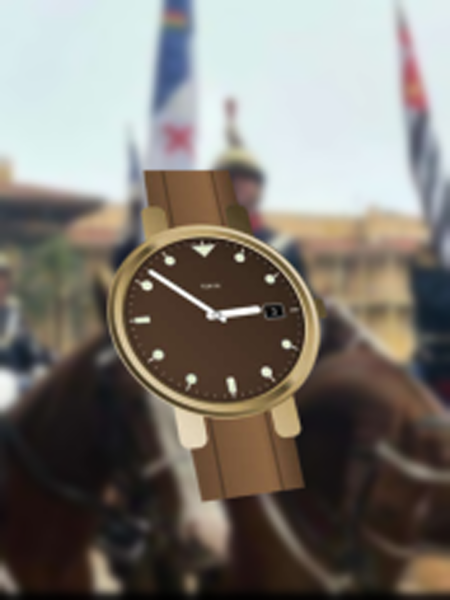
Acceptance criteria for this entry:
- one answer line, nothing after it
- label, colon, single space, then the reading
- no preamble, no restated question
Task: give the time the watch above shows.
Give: 2:52
